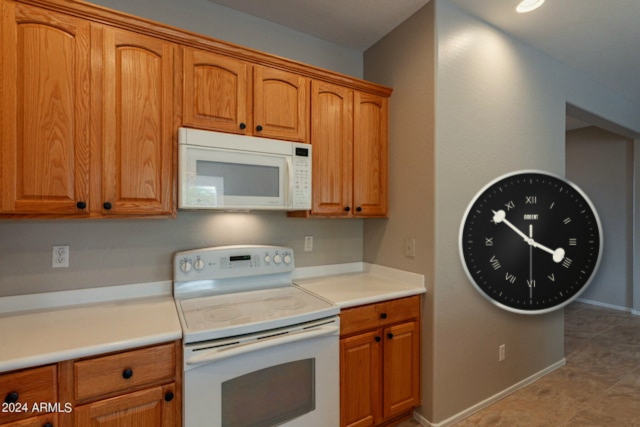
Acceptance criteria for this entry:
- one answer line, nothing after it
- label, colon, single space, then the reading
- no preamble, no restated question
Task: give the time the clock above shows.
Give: 3:51:30
